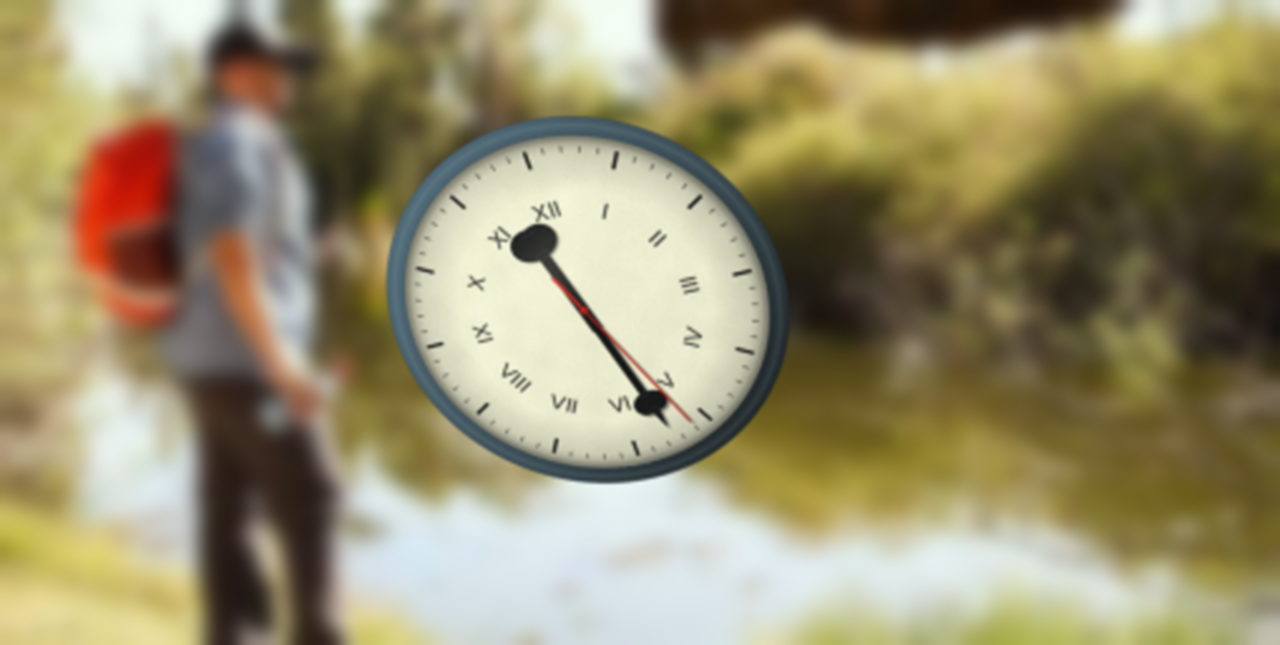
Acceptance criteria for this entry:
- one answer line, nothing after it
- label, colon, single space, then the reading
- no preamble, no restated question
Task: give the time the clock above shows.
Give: 11:27:26
